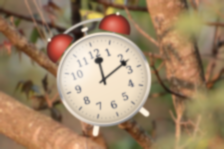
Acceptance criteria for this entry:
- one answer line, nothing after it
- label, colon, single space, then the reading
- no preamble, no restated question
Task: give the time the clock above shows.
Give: 12:12
